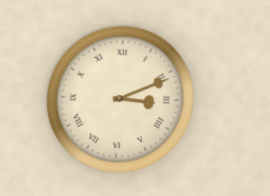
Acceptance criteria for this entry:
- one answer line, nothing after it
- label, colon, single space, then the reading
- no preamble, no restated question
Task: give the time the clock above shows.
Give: 3:11
